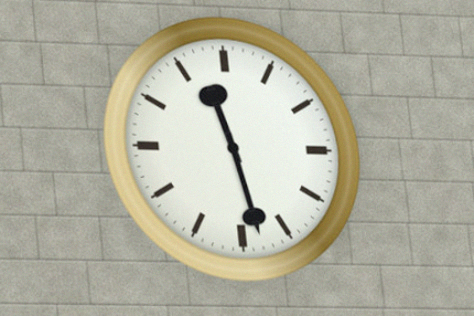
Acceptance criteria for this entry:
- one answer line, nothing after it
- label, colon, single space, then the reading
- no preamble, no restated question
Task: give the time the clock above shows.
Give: 11:28
